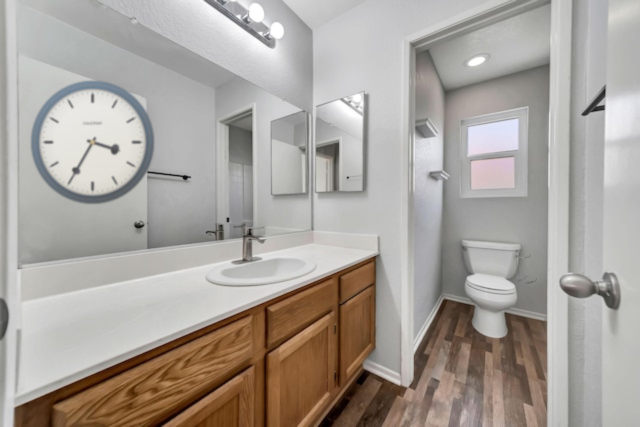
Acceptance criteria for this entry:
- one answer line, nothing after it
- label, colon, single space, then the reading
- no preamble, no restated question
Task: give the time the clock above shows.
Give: 3:35
